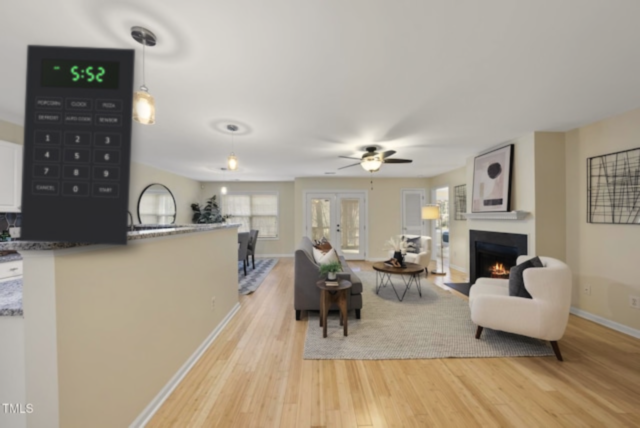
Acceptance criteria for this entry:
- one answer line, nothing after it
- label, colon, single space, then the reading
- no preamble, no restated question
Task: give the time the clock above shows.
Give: 5:52
